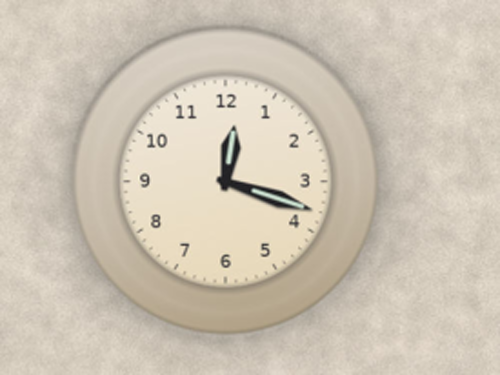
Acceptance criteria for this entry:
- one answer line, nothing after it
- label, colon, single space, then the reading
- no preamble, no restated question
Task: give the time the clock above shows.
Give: 12:18
